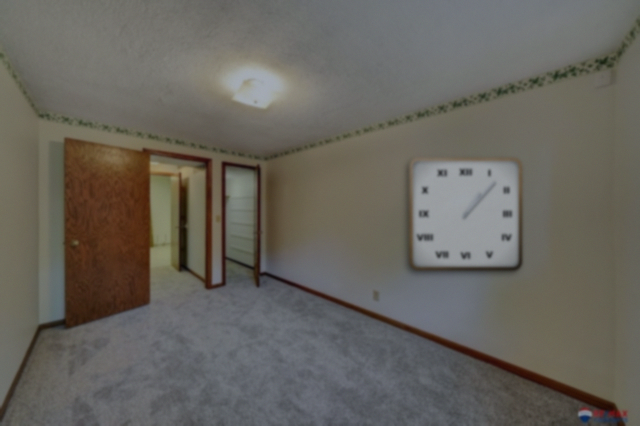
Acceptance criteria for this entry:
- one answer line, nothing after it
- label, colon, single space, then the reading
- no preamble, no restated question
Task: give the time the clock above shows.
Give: 1:07
